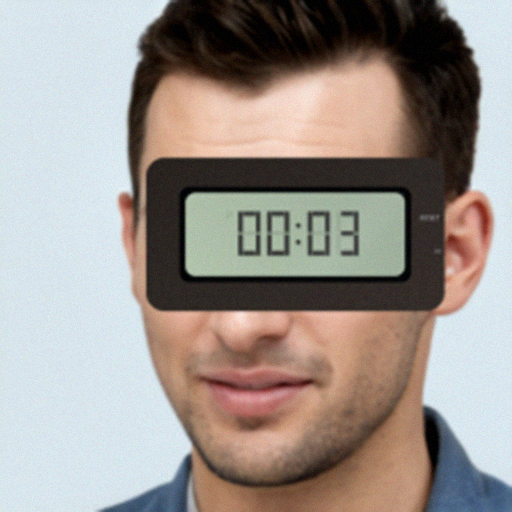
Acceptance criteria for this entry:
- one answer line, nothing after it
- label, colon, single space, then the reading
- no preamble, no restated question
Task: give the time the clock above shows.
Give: 0:03
